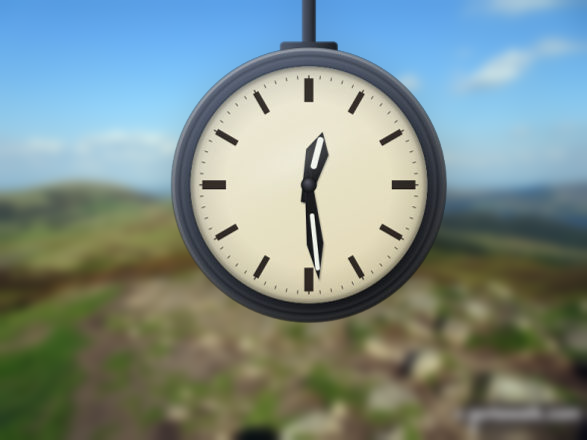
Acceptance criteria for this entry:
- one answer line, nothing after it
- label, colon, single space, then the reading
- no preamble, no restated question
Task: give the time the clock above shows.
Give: 12:29
